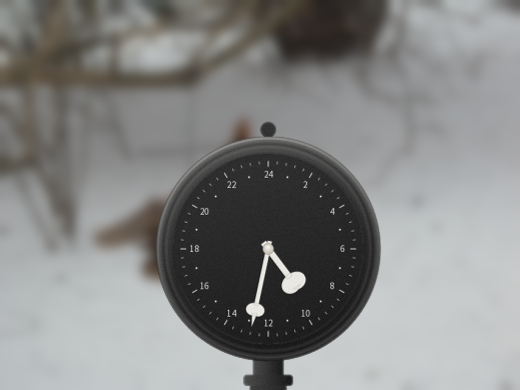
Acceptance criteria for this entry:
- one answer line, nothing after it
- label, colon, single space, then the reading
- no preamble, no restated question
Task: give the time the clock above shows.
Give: 9:32
